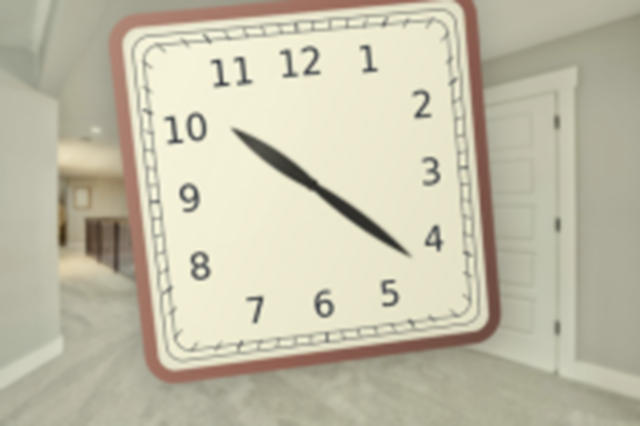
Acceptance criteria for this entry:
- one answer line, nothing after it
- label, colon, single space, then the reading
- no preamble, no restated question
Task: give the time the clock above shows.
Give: 10:22
